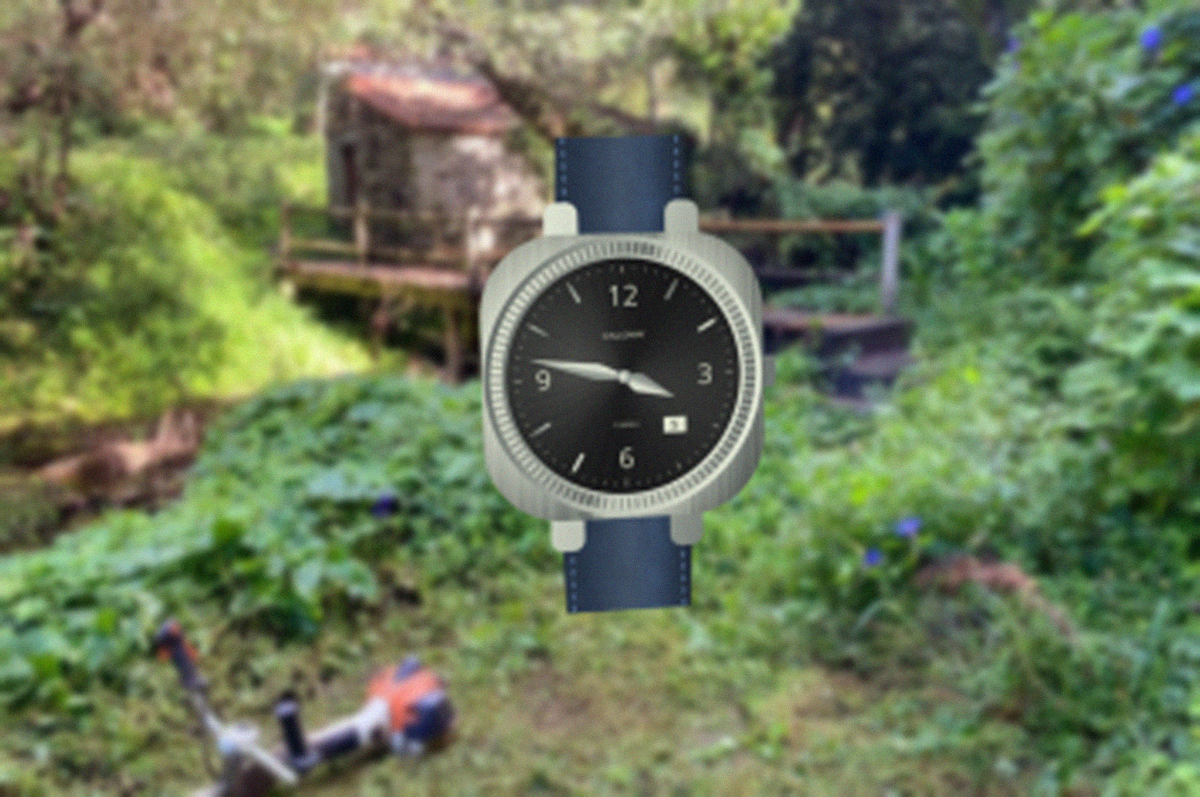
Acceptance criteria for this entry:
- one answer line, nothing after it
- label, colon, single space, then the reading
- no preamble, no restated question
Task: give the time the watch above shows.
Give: 3:47
